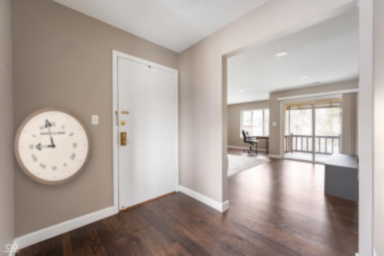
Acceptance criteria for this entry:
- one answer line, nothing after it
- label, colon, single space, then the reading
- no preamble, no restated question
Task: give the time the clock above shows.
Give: 8:58
